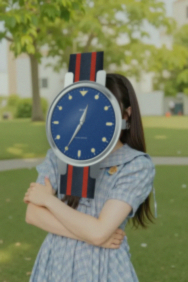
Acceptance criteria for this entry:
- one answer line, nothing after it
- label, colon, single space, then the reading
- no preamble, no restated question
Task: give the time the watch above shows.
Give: 12:35
